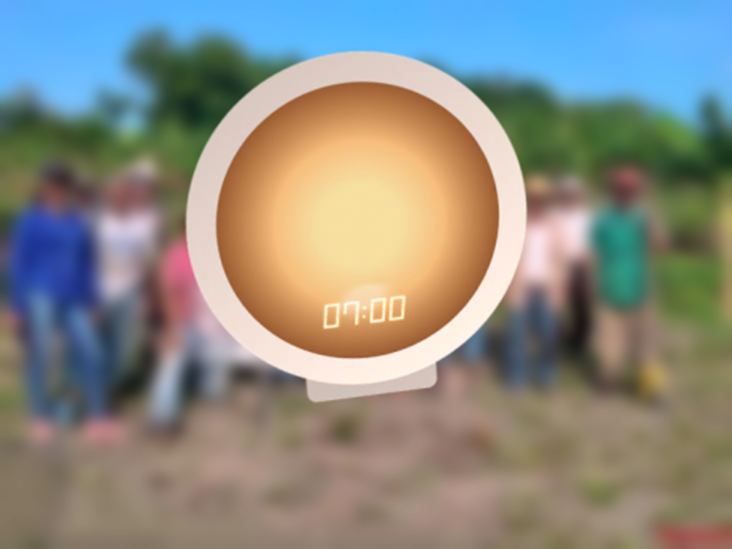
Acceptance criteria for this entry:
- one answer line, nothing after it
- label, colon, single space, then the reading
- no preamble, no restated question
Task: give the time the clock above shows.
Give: 7:00
